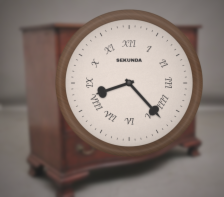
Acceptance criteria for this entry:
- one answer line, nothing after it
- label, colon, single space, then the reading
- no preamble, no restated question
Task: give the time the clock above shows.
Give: 8:23
